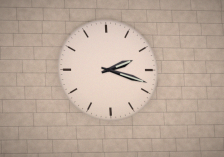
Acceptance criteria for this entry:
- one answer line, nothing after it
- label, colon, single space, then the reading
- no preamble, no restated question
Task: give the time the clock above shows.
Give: 2:18
